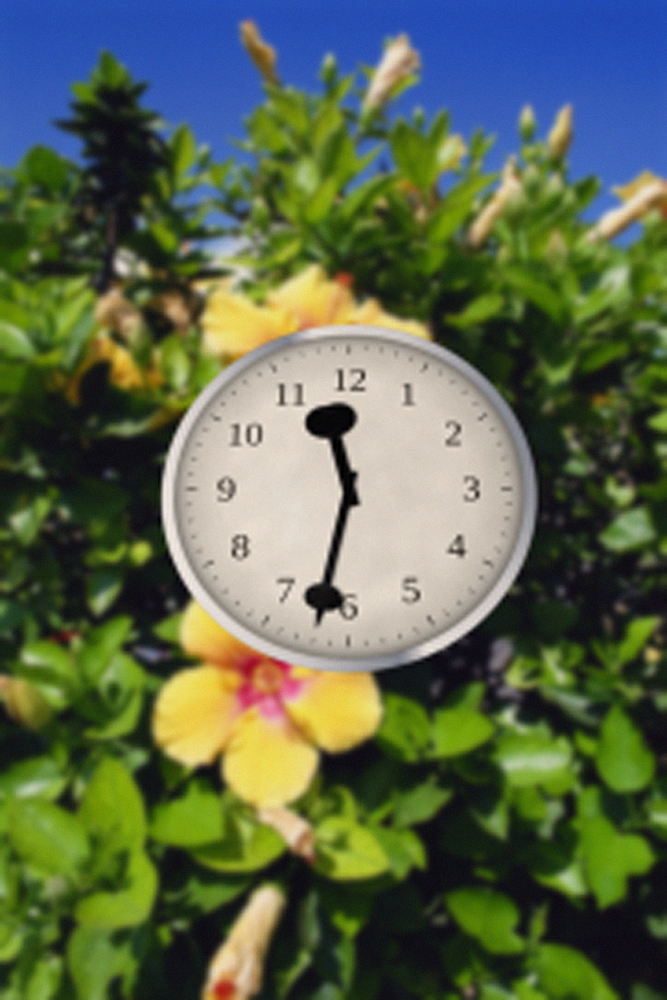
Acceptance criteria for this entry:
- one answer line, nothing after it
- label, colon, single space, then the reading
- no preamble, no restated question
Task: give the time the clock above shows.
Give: 11:32
